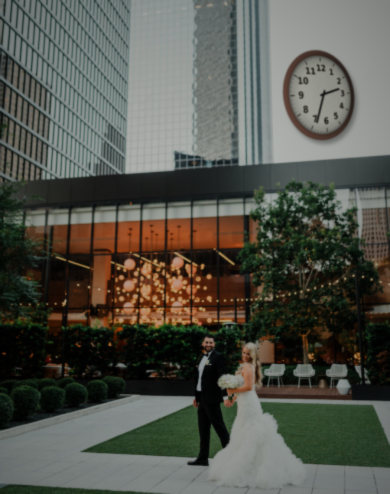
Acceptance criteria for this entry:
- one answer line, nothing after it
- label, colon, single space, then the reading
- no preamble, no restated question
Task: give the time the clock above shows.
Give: 2:34
